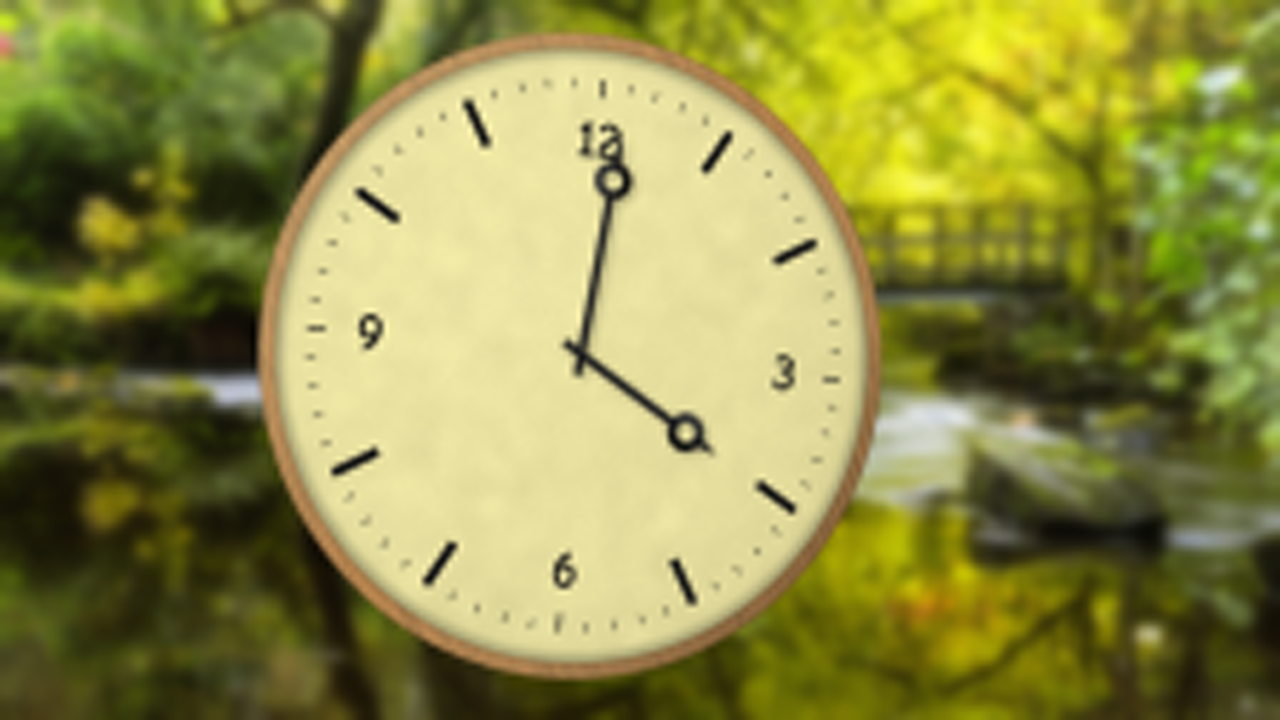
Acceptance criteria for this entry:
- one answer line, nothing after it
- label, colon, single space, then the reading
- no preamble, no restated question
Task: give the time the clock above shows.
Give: 4:01
